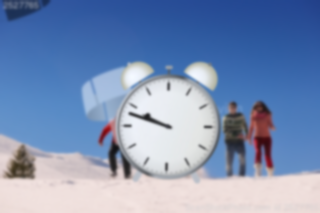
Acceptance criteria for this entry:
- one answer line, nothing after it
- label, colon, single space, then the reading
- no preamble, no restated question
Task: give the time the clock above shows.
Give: 9:48
